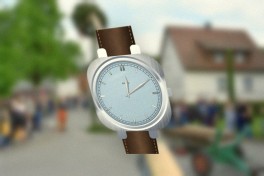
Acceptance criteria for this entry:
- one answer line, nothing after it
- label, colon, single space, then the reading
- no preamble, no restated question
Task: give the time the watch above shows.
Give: 12:10
